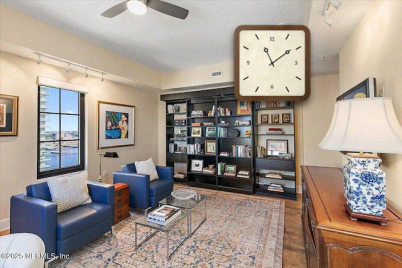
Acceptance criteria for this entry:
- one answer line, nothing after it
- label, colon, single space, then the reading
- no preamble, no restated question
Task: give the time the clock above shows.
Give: 11:09
